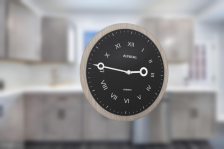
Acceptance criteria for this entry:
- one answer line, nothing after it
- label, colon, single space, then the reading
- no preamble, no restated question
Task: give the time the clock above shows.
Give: 2:46
